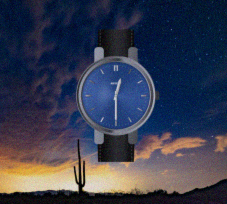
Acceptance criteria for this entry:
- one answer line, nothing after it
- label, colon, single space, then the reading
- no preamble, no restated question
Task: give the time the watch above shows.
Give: 12:30
